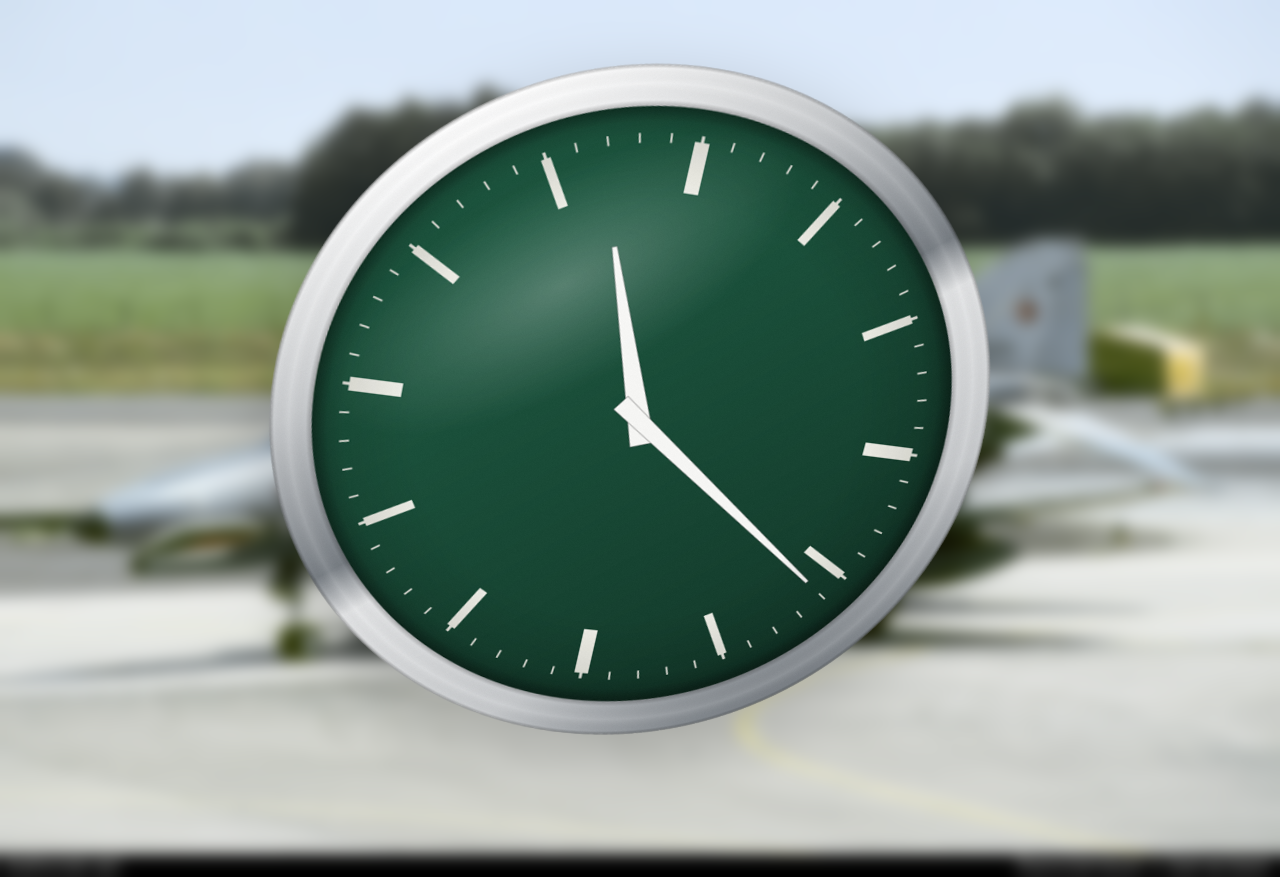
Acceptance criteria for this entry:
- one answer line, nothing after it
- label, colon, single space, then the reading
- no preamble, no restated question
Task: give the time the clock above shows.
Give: 11:21
